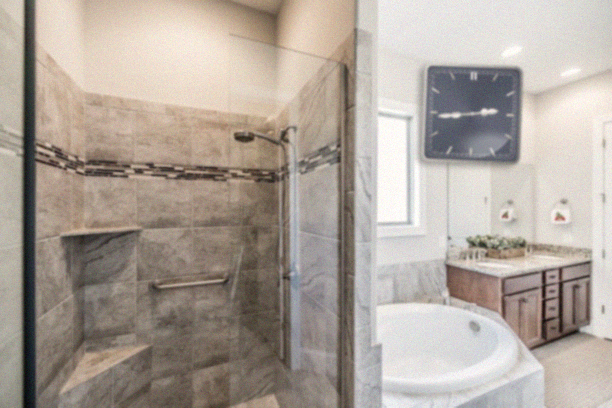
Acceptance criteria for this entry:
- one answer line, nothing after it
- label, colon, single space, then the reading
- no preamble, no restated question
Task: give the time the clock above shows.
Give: 2:44
